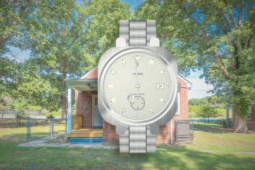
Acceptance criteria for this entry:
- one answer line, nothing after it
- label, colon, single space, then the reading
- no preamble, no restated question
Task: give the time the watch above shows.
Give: 6:59
